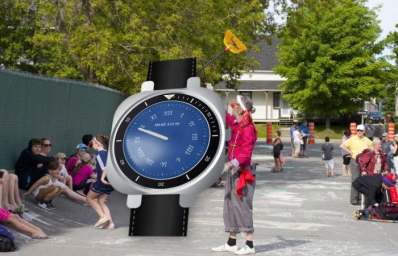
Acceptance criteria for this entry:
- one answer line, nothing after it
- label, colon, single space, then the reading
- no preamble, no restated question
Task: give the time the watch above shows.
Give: 9:49
